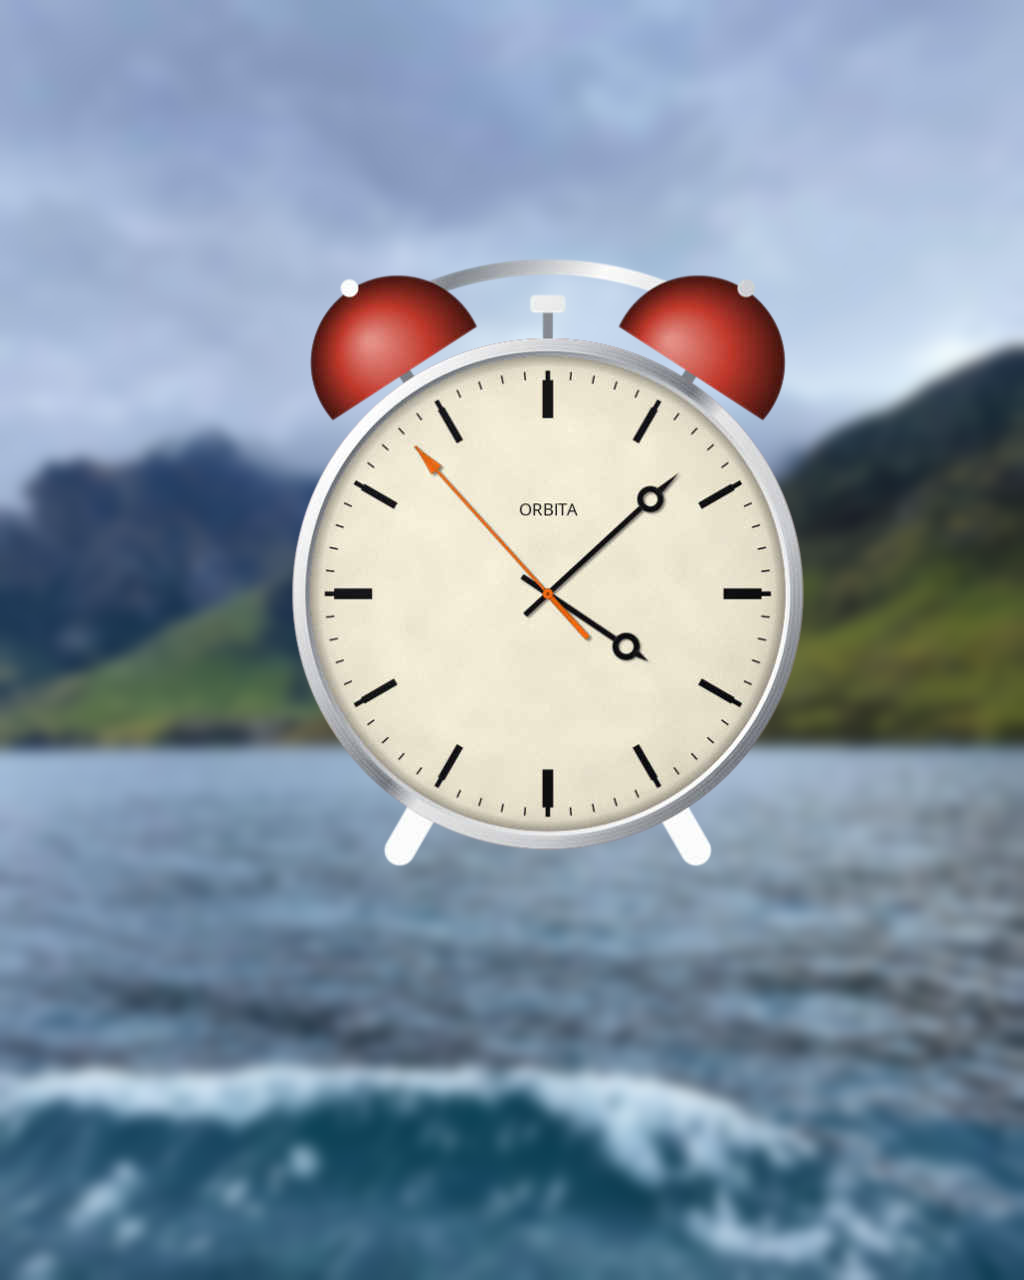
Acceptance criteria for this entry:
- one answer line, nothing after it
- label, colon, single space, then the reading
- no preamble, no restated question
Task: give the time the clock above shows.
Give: 4:07:53
